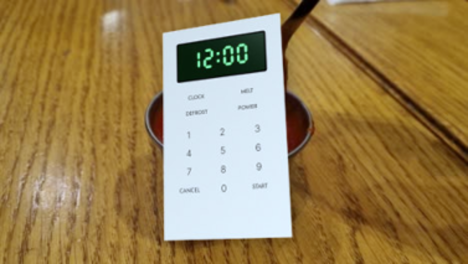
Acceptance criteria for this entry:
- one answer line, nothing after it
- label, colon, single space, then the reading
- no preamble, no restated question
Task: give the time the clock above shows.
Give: 12:00
